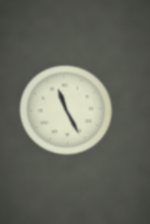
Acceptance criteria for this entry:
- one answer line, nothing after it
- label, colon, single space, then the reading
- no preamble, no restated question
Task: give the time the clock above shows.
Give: 11:26
